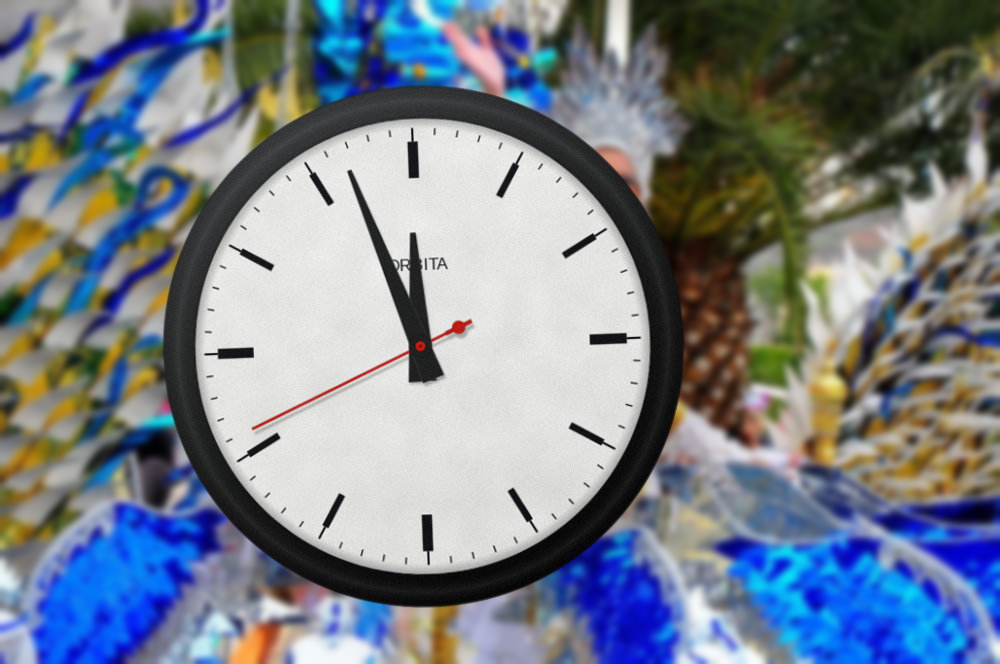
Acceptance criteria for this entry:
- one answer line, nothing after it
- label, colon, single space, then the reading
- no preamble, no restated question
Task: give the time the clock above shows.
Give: 11:56:41
